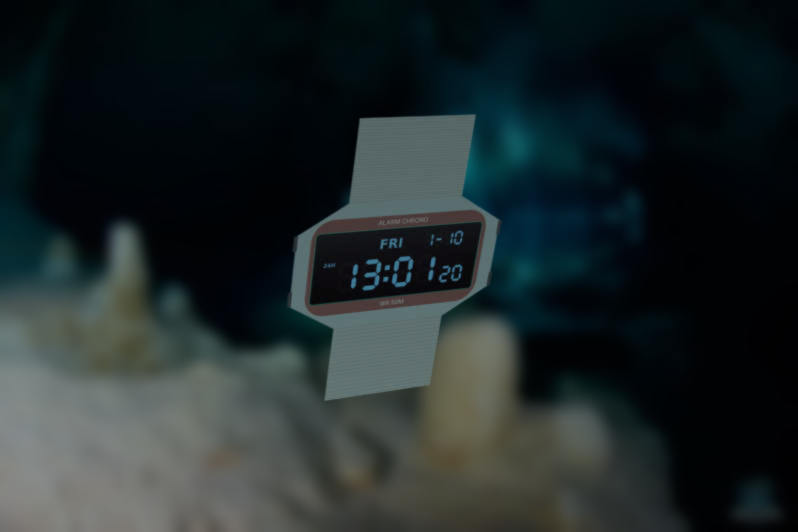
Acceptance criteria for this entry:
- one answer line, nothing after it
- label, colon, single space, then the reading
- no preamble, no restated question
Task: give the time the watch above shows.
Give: 13:01:20
